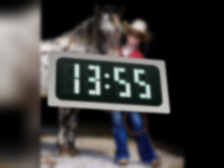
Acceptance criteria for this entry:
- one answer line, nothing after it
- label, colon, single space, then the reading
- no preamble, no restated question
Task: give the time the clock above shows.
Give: 13:55
